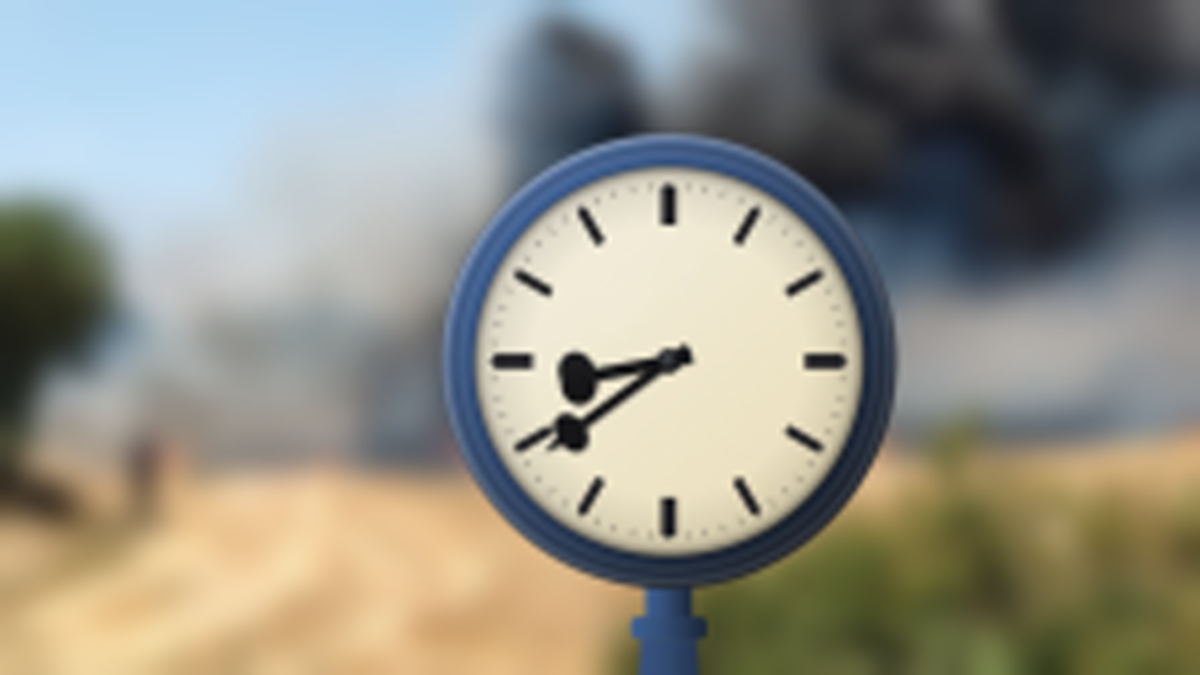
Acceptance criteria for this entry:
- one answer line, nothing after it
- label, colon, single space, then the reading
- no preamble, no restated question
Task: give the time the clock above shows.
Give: 8:39
